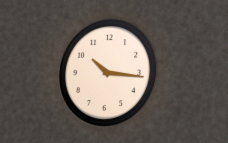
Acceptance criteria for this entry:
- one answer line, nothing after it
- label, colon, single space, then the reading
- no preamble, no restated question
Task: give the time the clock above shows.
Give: 10:16
